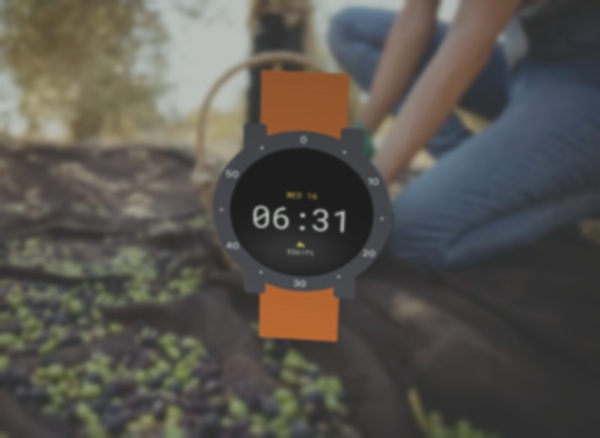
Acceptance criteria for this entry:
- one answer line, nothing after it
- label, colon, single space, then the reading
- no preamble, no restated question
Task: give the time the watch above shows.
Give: 6:31
